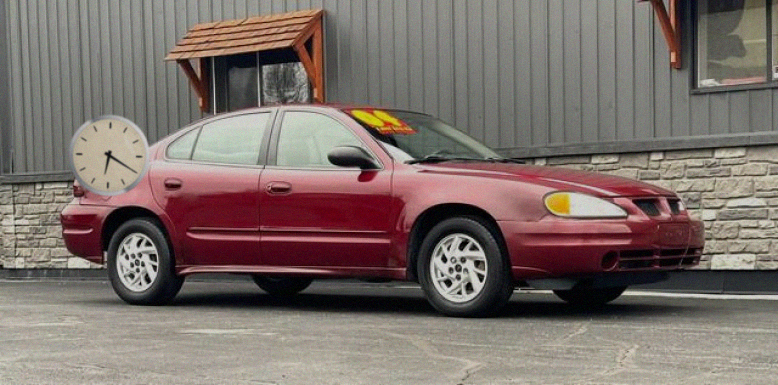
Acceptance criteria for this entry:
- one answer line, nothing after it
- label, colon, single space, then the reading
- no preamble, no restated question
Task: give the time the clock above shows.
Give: 6:20
